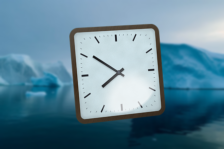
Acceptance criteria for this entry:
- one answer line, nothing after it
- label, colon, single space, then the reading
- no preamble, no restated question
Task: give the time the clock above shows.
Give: 7:51
